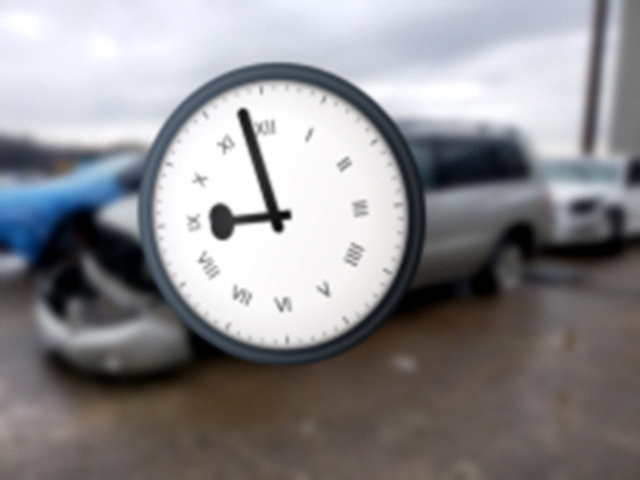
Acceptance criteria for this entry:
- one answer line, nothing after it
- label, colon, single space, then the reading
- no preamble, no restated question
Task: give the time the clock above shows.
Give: 8:58
